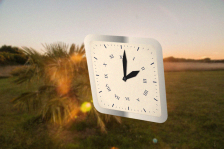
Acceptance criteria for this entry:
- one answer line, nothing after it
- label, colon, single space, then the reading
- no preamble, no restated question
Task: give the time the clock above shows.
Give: 2:01
